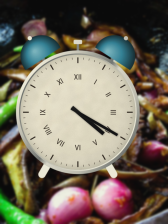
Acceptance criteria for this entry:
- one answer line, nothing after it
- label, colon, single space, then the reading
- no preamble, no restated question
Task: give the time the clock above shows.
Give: 4:20
